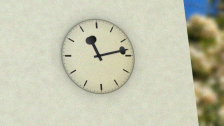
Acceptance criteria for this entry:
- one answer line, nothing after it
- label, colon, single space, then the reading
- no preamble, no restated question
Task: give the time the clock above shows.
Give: 11:13
